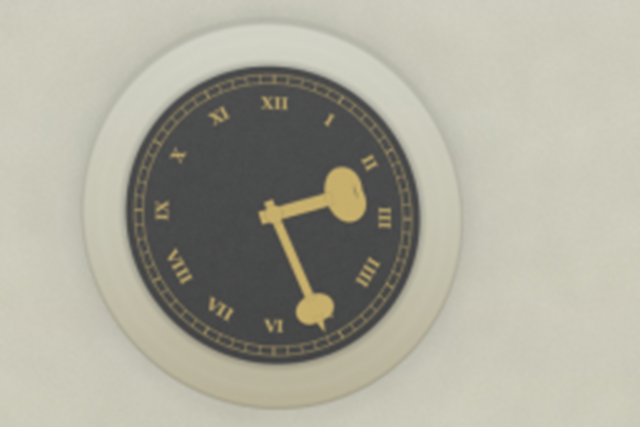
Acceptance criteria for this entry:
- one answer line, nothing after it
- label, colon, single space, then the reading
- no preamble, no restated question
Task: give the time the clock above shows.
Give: 2:26
